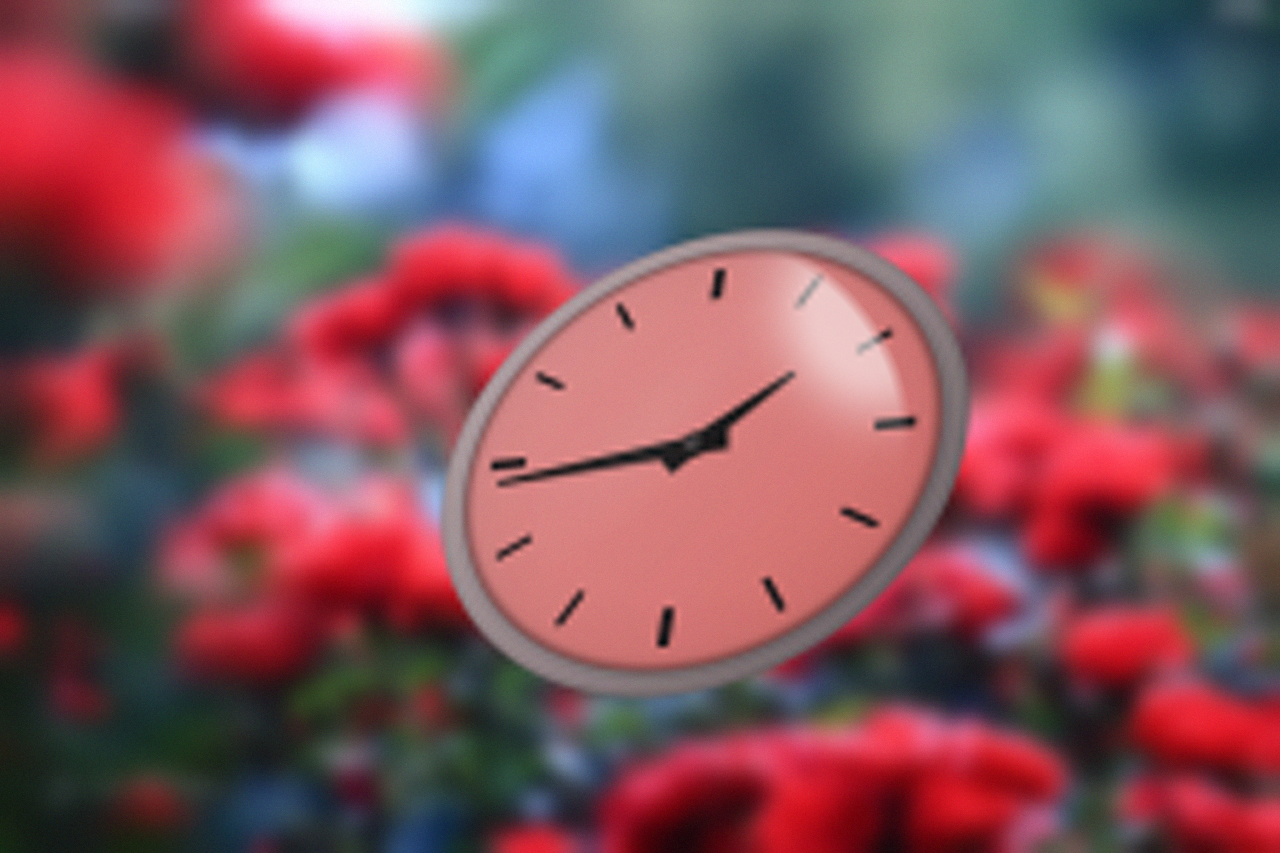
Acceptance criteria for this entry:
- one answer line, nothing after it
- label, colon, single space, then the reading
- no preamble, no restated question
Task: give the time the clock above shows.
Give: 1:44
